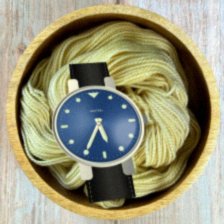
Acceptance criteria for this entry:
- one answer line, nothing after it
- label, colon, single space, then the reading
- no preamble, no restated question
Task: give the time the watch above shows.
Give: 5:35
